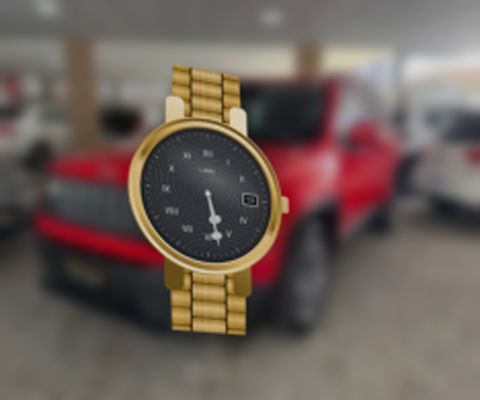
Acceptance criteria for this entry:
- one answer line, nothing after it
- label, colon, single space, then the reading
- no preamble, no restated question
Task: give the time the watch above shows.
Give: 5:28
